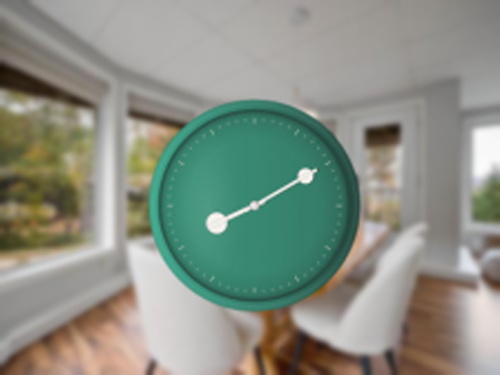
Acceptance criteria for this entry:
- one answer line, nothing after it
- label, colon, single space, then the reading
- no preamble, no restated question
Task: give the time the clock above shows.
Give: 8:10
